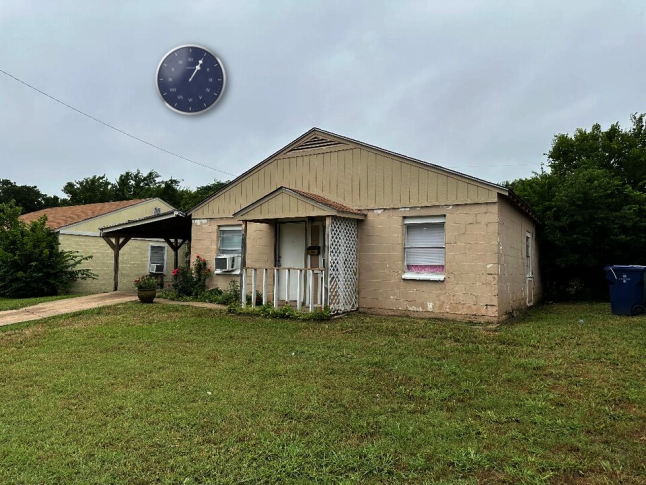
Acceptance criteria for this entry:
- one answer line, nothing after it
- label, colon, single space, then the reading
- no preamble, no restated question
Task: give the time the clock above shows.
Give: 1:05
